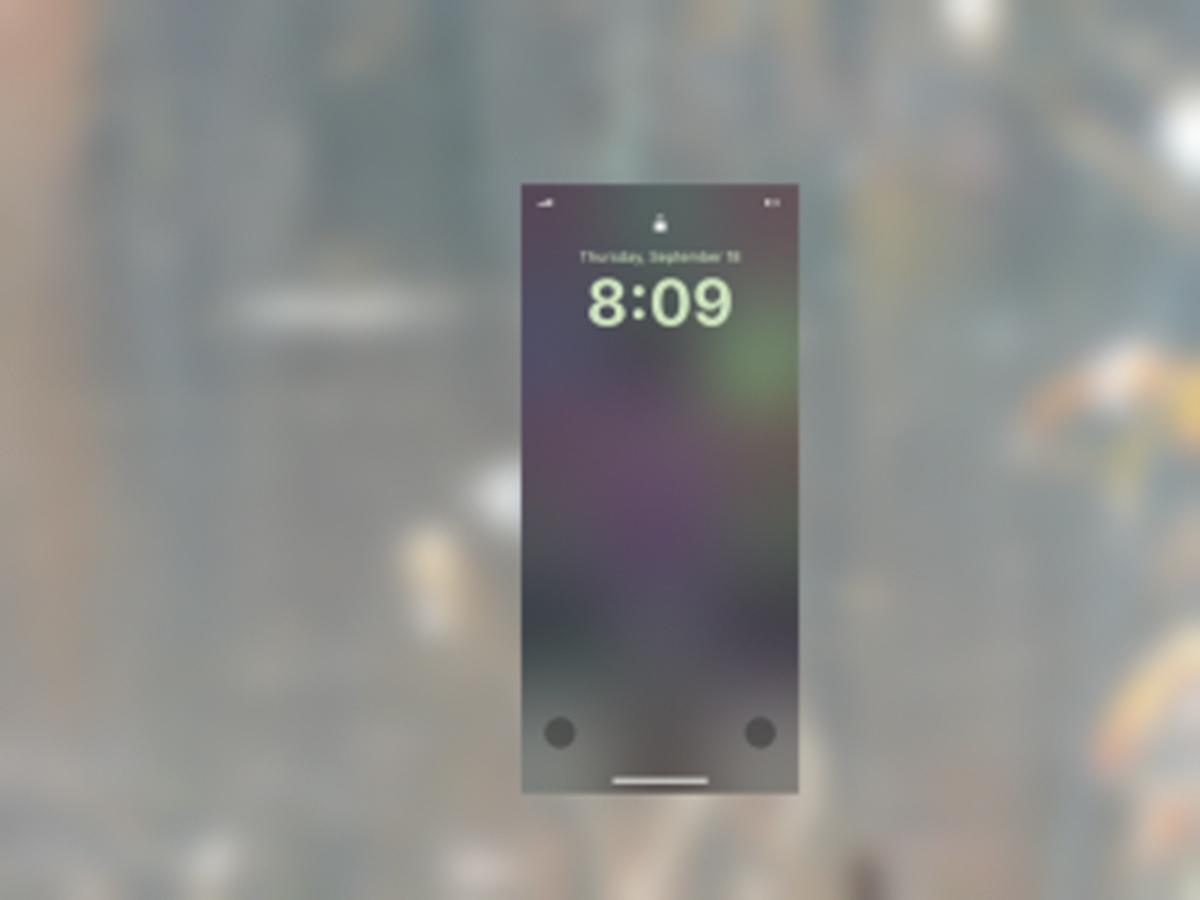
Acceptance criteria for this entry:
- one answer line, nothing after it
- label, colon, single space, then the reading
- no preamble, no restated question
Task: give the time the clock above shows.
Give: 8:09
